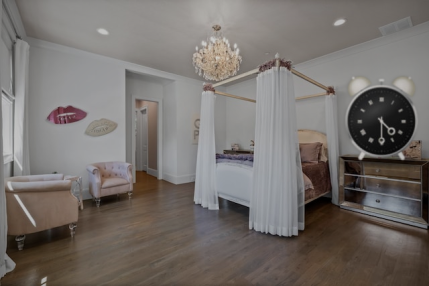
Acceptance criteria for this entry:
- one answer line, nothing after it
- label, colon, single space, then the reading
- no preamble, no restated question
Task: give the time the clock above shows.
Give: 4:30
